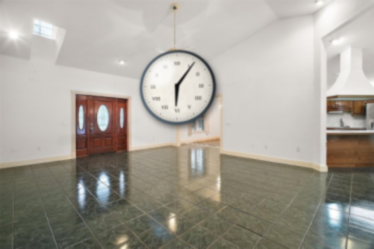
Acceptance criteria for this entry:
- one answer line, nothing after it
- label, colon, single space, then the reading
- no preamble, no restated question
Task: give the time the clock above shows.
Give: 6:06
